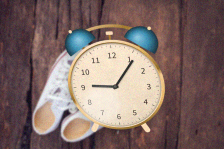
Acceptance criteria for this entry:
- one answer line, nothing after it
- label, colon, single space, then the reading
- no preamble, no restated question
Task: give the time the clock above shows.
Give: 9:06
